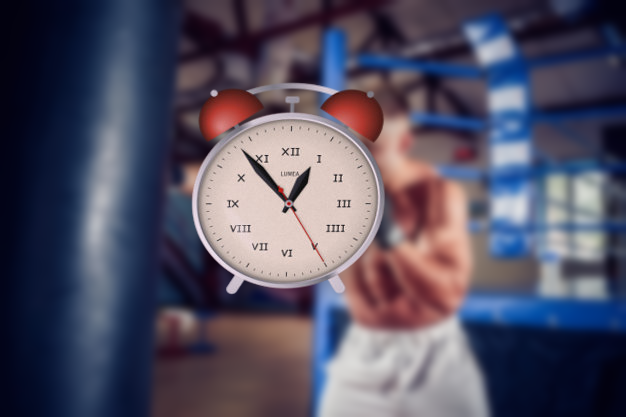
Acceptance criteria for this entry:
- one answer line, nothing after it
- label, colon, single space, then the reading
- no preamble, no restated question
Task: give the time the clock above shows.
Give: 12:53:25
